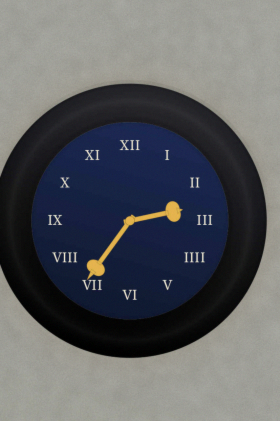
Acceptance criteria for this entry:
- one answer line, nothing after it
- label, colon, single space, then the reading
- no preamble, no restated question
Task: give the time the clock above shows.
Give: 2:36
